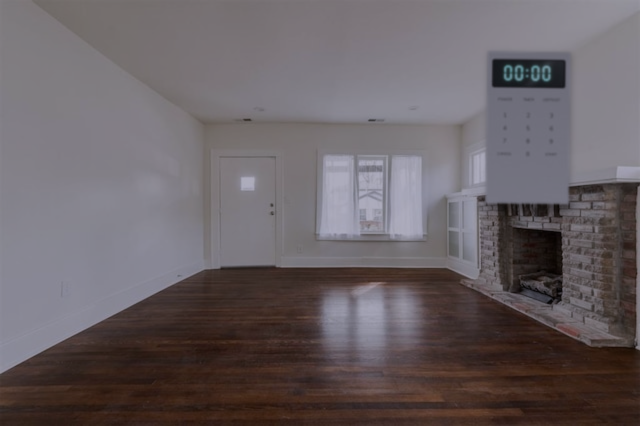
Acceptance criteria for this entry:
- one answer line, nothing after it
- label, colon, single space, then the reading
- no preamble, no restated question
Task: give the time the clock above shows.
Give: 0:00
